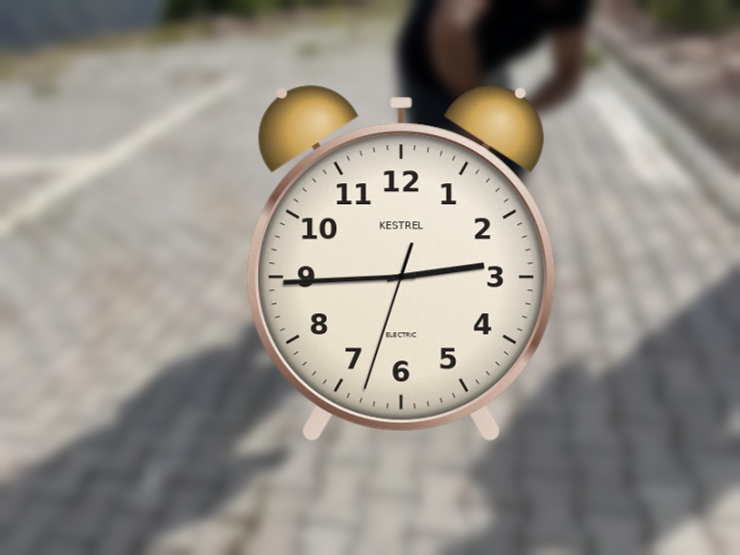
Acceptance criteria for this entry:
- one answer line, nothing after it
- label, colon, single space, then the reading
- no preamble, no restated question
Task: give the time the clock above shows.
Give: 2:44:33
